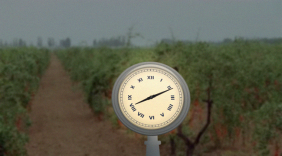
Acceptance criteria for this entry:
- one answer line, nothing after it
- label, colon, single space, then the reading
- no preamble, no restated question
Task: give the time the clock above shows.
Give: 8:11
